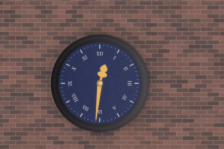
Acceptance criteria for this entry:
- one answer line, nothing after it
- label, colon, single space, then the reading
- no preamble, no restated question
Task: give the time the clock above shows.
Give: 12:31
